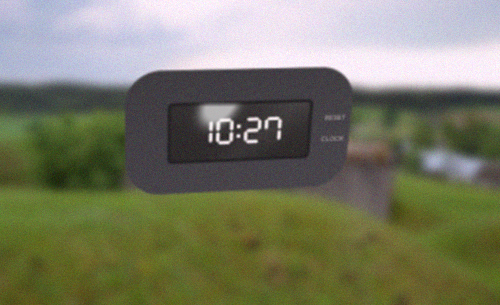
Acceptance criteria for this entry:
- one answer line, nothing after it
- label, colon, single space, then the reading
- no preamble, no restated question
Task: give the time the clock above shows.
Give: 10:27
